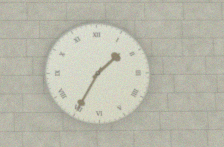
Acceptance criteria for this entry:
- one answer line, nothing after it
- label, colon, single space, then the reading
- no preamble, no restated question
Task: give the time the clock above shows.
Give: 1:35
